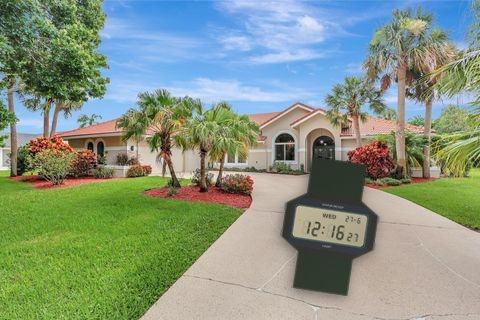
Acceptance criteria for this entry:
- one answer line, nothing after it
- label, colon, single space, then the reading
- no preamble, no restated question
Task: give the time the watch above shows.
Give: 12:16:27
